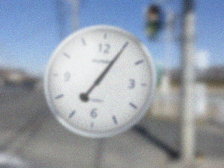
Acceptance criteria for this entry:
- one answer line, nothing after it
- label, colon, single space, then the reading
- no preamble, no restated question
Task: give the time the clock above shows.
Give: 7:05
